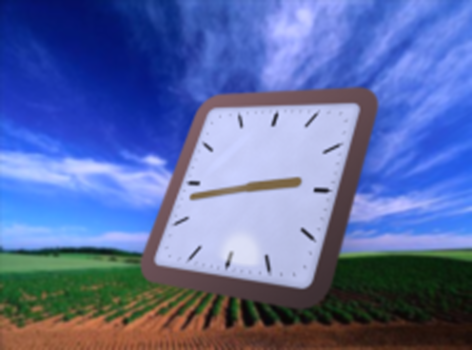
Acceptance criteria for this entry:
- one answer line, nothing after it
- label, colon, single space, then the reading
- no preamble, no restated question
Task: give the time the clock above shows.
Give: 2:43
